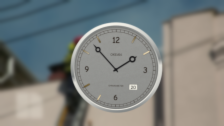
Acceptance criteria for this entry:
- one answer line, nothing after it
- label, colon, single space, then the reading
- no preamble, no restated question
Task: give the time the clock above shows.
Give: 1:53
